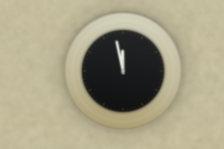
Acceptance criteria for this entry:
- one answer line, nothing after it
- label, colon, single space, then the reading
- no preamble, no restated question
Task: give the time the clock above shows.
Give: 11:58
